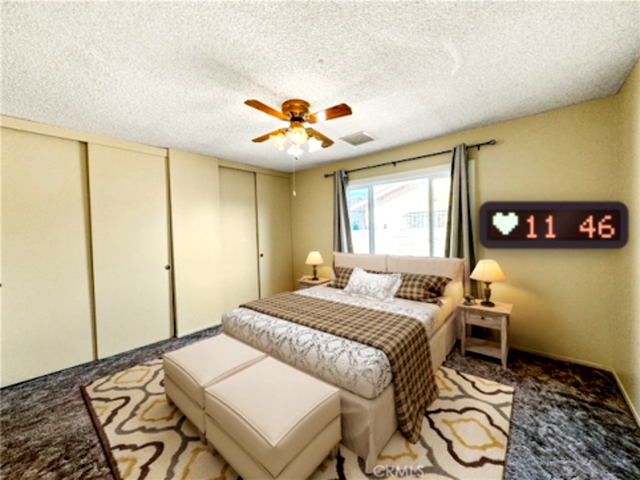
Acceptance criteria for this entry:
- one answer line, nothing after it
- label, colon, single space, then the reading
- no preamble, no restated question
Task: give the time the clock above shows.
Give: 11:46
